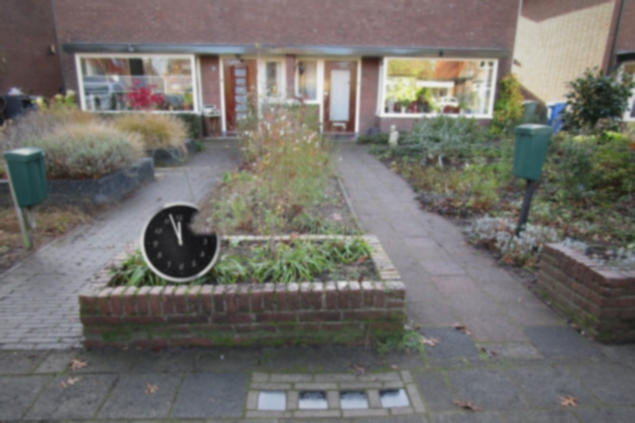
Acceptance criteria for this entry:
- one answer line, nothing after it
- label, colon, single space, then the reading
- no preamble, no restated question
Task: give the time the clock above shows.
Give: 11:57
